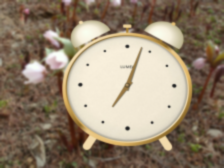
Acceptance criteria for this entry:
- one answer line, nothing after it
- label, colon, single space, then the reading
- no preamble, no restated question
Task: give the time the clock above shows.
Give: 7:03
